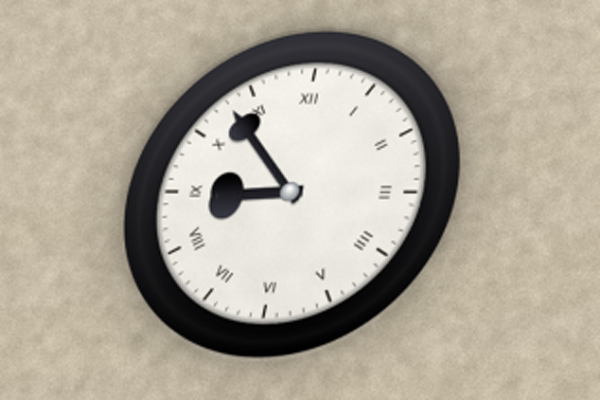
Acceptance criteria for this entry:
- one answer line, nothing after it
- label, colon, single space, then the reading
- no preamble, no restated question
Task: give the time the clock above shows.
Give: 8:53
